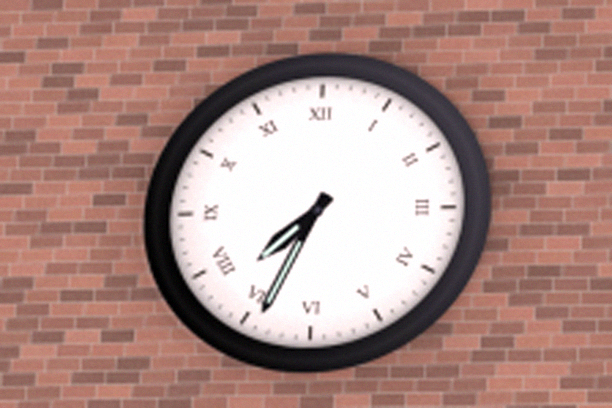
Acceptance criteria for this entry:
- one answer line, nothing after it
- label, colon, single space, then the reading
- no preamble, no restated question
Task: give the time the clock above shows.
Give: 7:34
